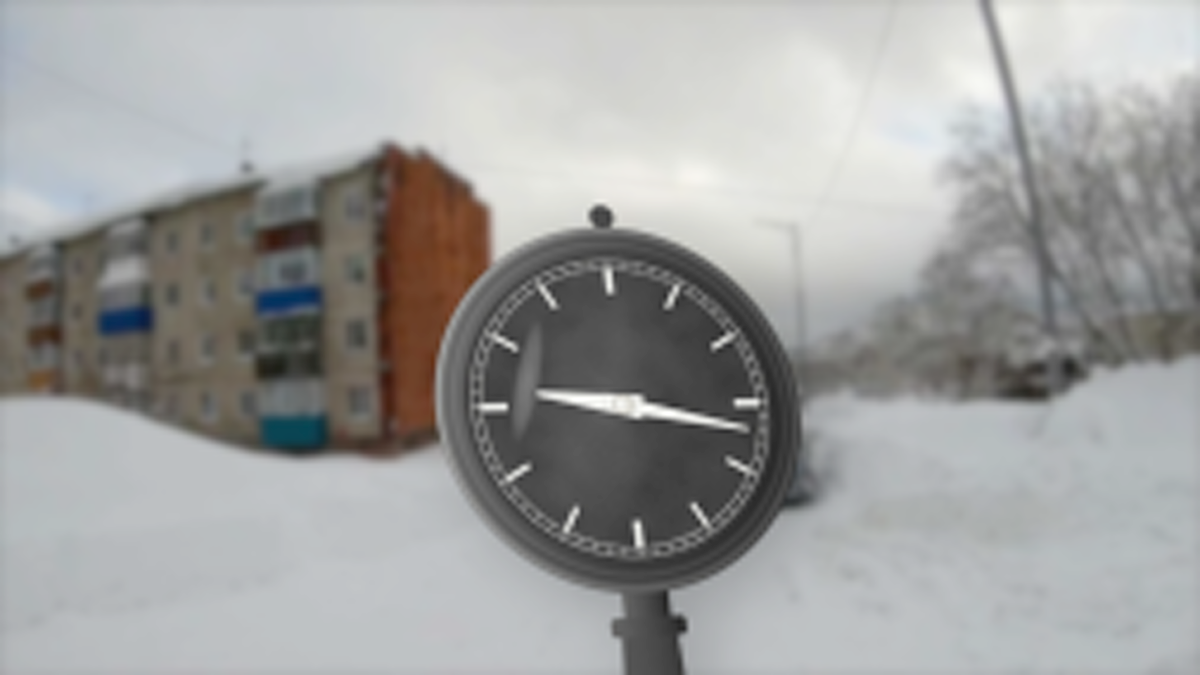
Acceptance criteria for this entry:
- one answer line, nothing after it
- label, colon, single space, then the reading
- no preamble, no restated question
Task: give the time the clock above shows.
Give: 9:17
